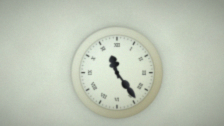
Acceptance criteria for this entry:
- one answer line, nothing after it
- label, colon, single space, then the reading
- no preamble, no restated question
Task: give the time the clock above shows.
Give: 11:24
